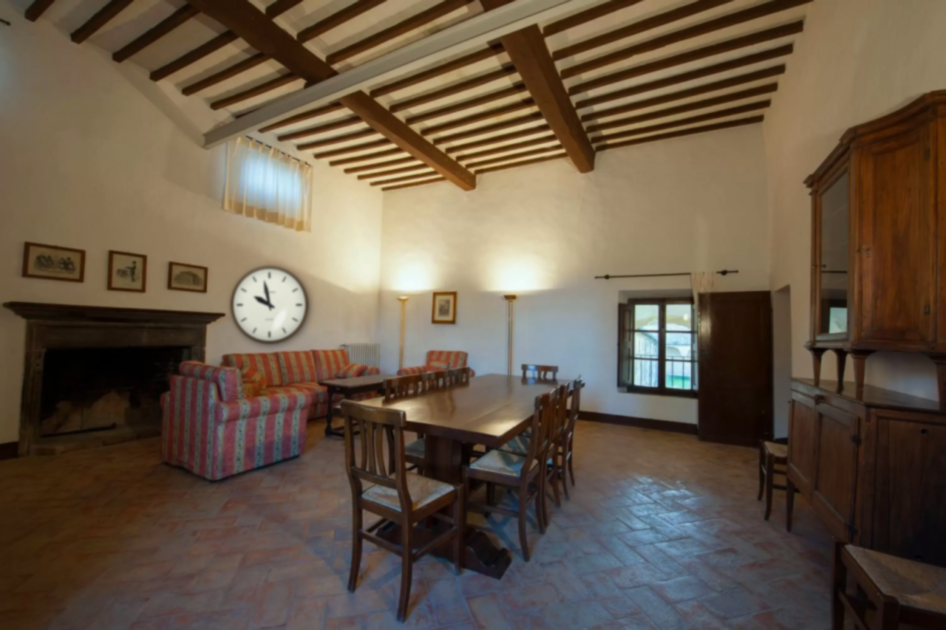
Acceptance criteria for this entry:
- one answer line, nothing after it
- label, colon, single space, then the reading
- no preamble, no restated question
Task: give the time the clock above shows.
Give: 9:58
